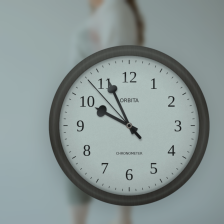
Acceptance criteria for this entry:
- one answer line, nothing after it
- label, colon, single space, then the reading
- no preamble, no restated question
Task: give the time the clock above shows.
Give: 9:55:53
